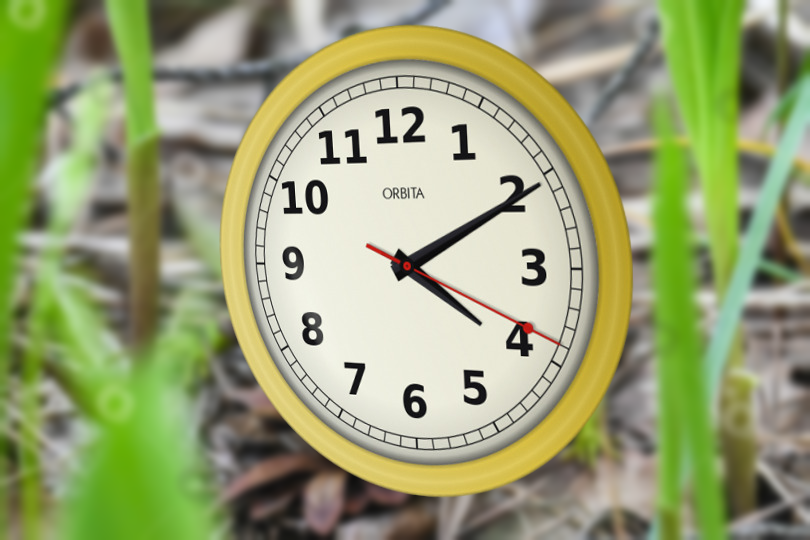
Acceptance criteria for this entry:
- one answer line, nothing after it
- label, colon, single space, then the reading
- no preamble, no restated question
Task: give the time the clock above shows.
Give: 4:10:19
